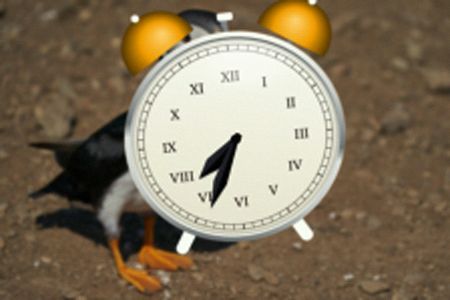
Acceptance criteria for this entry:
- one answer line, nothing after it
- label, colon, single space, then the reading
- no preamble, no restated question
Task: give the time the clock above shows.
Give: 7:34
